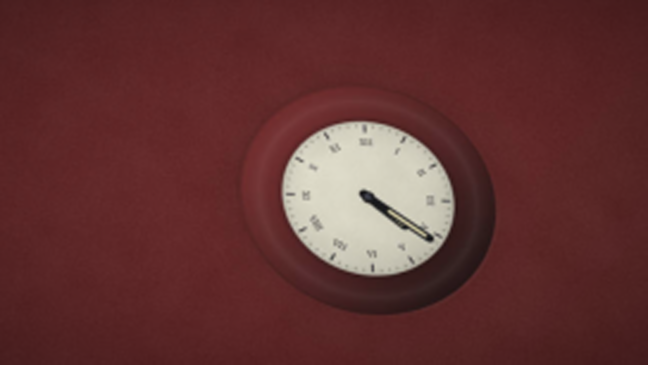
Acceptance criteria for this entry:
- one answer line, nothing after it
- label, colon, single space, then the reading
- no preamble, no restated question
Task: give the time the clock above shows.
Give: 4:21
